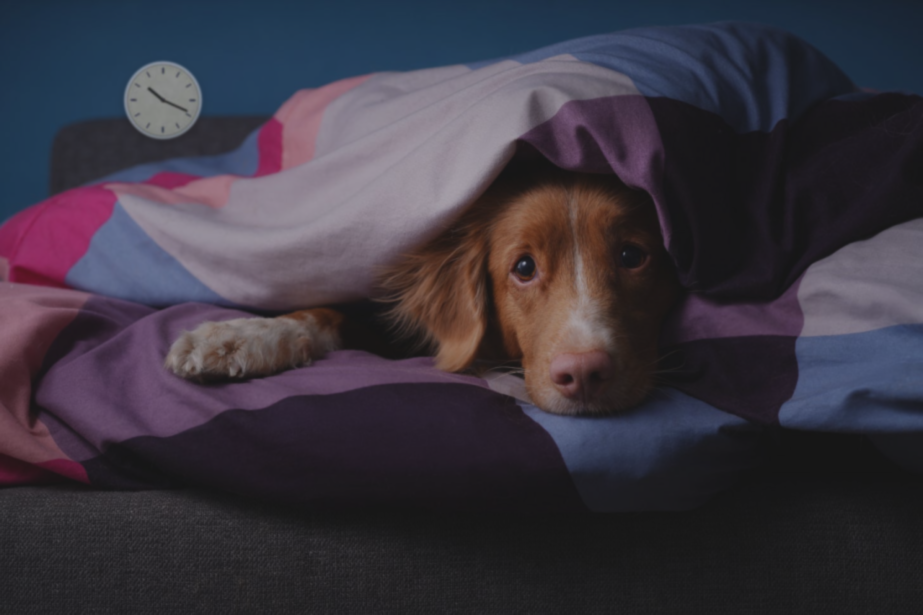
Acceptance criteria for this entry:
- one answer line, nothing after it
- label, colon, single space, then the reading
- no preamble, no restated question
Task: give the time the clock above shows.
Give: 10:19
